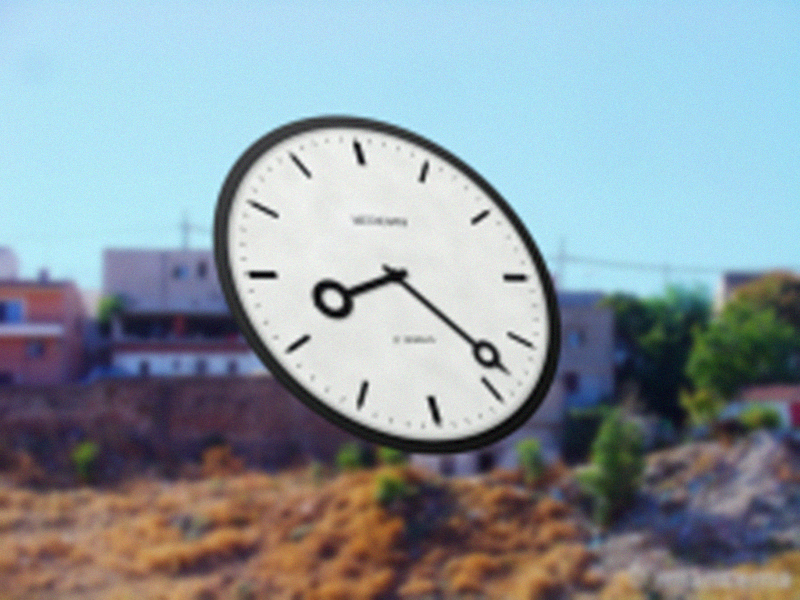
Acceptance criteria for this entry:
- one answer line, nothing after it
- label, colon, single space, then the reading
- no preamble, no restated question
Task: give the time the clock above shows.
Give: 8:23
